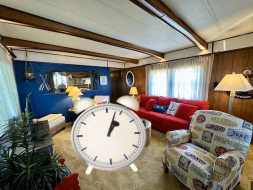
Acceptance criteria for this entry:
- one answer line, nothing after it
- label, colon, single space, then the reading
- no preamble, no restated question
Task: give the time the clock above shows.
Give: 1:03
